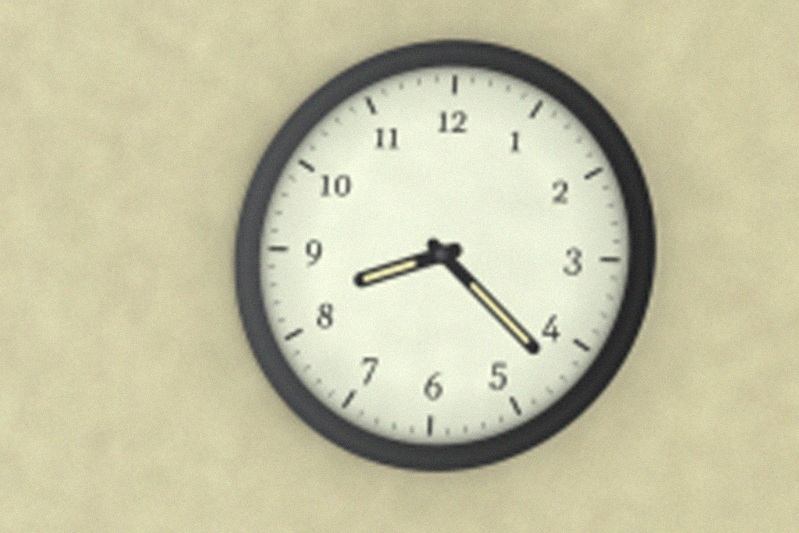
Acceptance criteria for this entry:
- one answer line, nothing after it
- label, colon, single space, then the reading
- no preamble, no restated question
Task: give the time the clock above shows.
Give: 8:22
